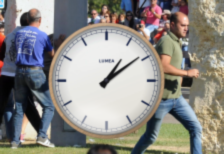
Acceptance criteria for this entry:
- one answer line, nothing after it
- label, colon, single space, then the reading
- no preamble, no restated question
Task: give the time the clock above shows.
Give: 1:09
